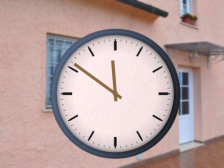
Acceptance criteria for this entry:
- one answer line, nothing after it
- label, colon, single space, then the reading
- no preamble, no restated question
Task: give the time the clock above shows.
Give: 11:51
